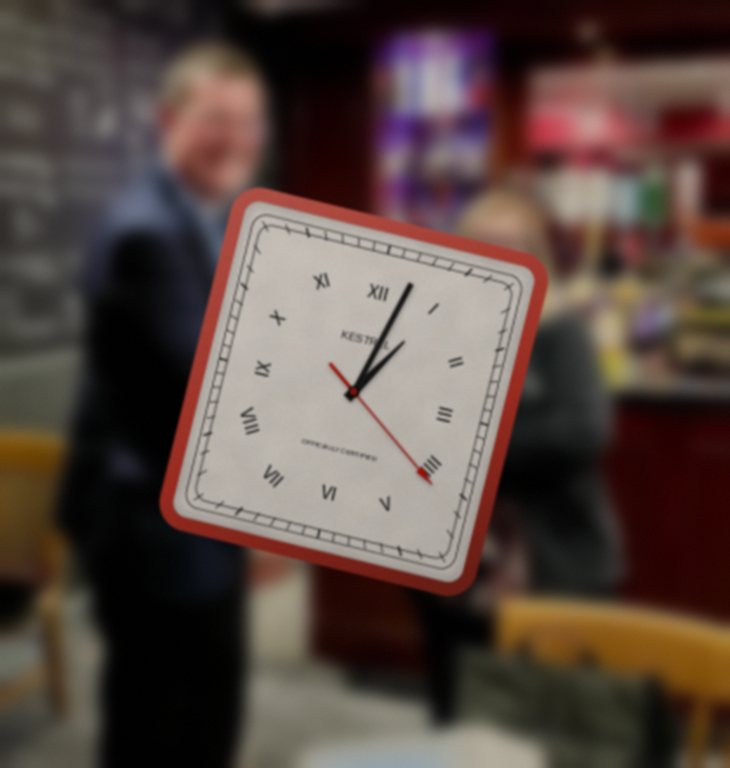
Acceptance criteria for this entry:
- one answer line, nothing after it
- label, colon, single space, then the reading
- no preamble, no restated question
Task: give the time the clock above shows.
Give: 1:02:21
